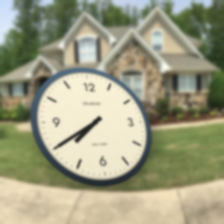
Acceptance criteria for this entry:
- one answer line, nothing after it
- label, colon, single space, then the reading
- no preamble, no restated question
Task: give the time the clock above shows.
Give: 7:40
